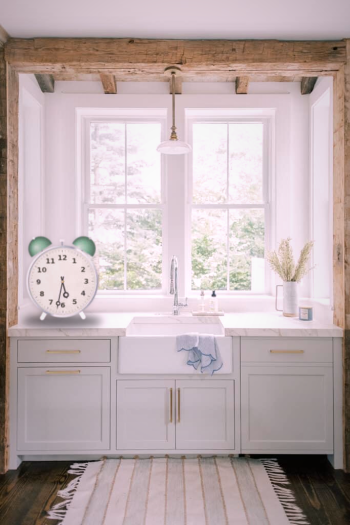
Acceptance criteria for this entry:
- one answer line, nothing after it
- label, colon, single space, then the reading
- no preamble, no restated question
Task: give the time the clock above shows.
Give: 5:32
